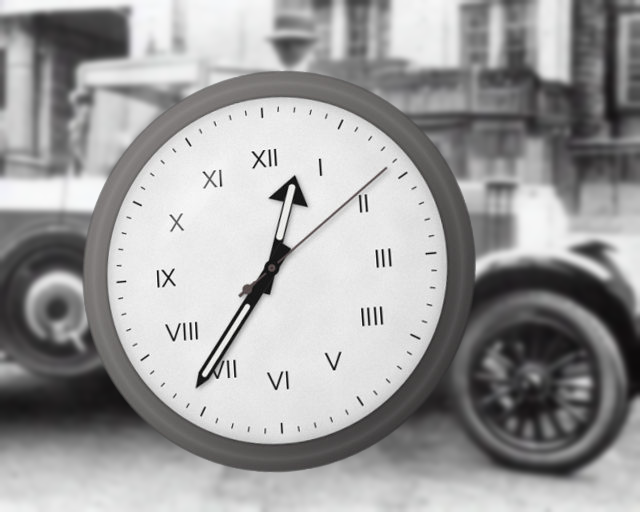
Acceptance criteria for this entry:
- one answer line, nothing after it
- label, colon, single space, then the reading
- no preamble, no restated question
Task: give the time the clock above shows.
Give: 12:36:09
